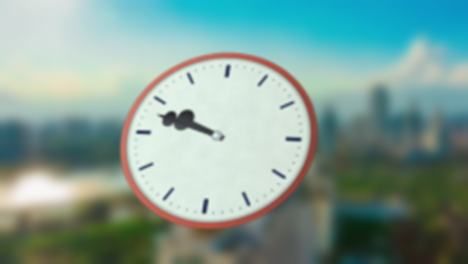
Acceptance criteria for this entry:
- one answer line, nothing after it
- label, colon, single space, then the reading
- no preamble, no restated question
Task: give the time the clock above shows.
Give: 9:48
